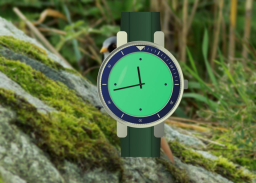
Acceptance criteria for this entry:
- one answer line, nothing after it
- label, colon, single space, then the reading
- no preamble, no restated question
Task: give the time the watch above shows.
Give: 11:43
